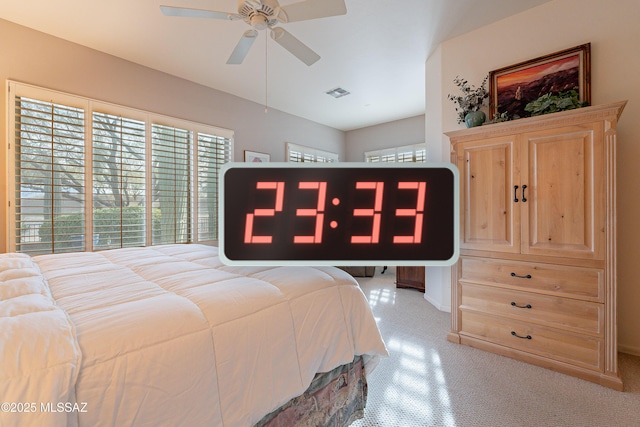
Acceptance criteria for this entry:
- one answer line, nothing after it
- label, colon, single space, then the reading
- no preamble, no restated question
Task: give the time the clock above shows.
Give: 23:33
